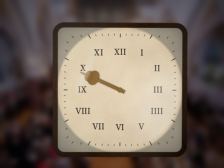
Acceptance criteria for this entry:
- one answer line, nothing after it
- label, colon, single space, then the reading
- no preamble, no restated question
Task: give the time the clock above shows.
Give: 9:49
